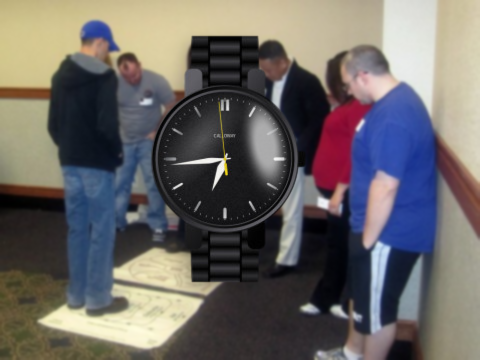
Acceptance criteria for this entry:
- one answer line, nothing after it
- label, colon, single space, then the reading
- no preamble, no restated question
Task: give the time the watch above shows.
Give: 6:43:59
